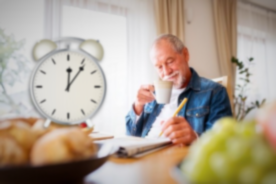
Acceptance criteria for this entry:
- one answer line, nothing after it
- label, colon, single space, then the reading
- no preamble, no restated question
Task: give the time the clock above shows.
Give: 12:06
